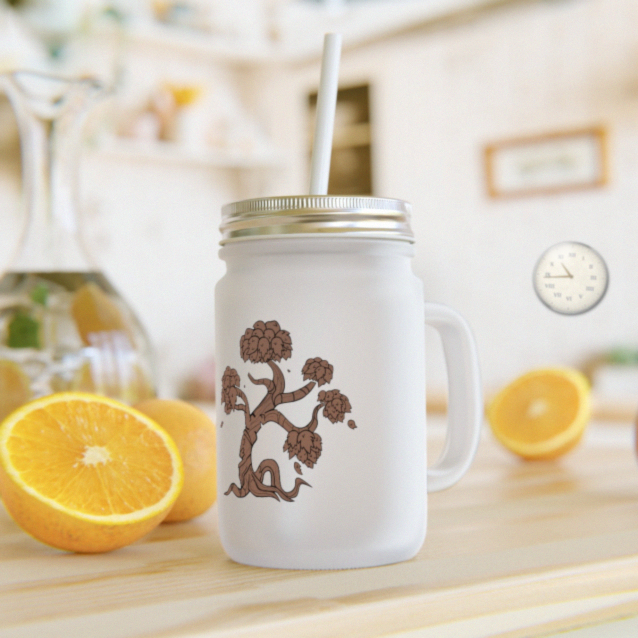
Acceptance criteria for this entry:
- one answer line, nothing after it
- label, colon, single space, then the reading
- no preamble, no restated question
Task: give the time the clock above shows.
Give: 10:44
